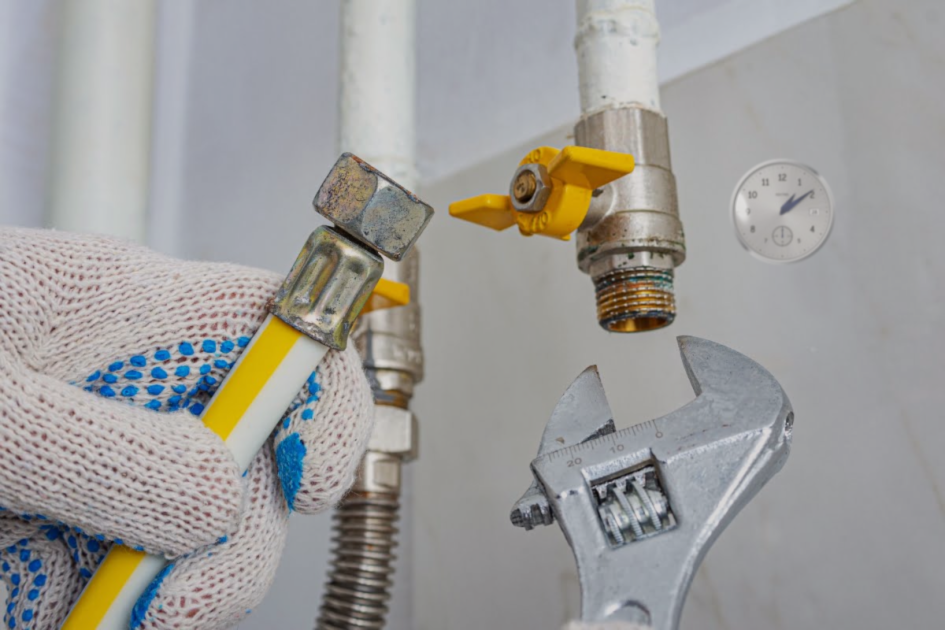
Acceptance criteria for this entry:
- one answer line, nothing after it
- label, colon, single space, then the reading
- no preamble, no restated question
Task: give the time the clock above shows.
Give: 1:09
